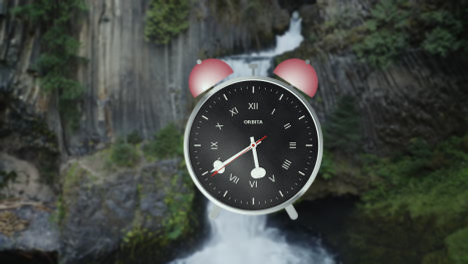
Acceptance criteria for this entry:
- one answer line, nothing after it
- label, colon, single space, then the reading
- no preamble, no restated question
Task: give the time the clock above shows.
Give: 5:39:39
